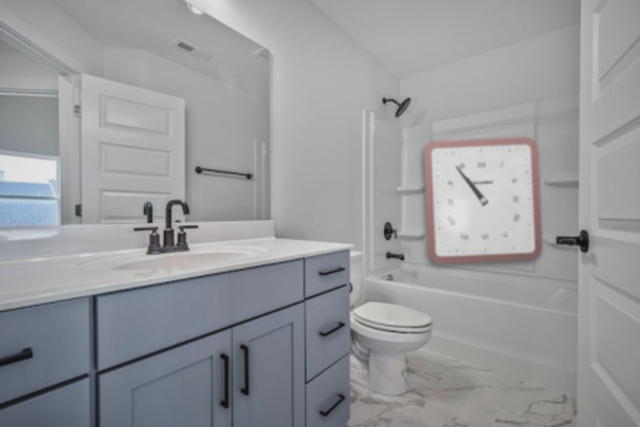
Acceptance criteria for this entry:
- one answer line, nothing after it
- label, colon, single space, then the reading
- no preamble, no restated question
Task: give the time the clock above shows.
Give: 10:54
